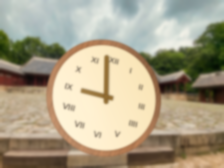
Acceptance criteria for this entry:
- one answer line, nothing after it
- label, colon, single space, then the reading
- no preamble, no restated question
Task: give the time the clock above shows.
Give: 8:58
